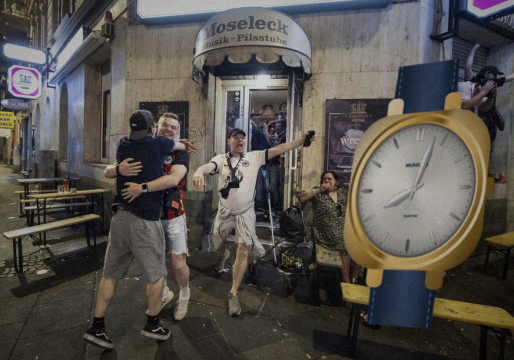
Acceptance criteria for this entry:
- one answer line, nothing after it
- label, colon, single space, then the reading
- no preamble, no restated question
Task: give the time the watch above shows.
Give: 8:03
